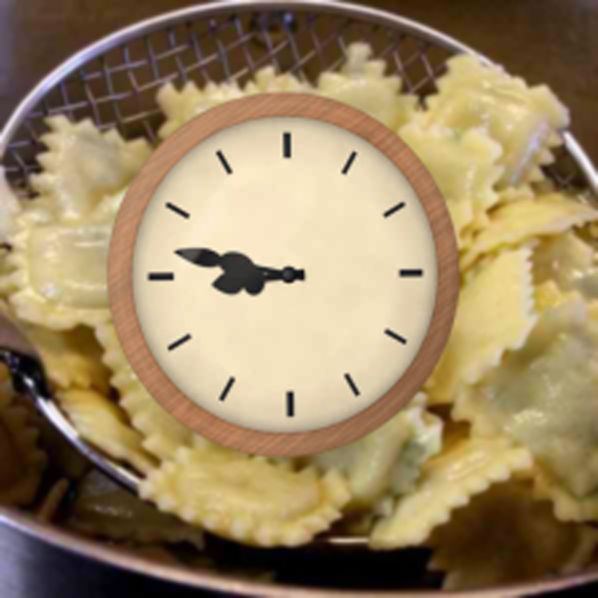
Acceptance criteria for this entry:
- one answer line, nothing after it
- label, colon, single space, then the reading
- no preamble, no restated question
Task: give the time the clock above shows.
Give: 8:47
